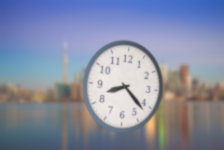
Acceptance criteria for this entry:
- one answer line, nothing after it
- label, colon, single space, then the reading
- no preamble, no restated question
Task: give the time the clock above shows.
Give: 8:22
